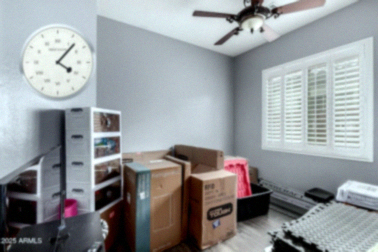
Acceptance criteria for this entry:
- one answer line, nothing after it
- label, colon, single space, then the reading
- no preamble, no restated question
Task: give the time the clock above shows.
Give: 4:07
